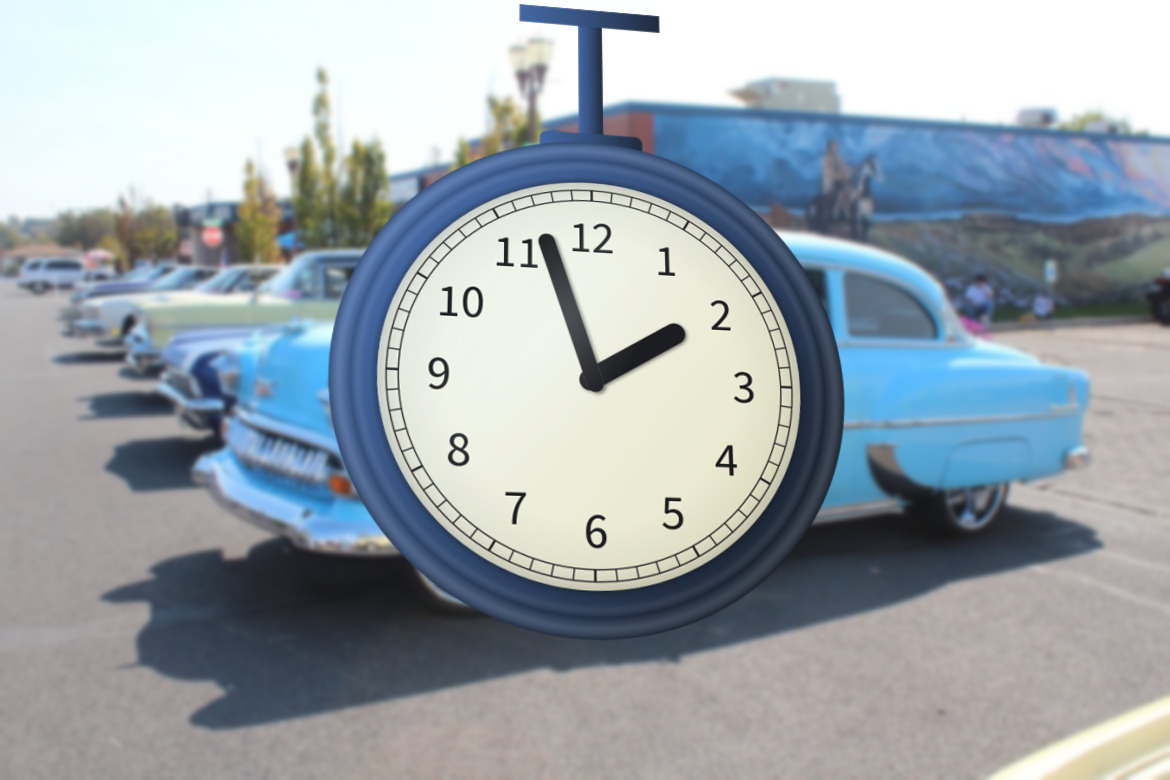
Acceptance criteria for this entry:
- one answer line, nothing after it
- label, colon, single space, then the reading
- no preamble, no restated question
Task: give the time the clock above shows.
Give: 1:57
